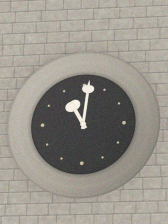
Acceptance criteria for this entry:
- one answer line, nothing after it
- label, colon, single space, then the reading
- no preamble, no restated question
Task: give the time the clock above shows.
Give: 11:01
